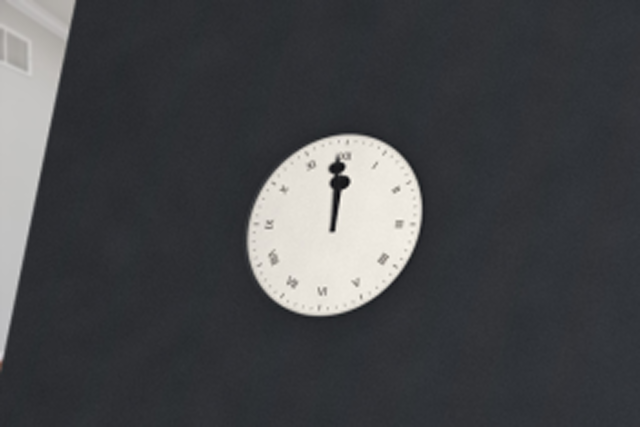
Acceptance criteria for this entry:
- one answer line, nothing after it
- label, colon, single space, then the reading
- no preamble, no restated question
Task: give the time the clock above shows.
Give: 11:59
